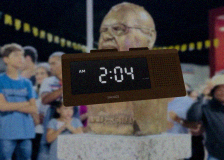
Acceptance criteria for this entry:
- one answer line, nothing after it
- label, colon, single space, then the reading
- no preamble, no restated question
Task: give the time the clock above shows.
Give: 2:04
